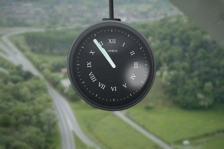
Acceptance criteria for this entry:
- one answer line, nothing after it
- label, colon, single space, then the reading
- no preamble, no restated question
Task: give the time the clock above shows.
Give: 10:54
